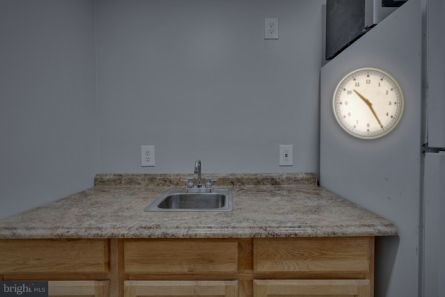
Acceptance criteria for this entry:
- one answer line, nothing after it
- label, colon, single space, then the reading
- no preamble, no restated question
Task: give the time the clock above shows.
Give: 10:25
